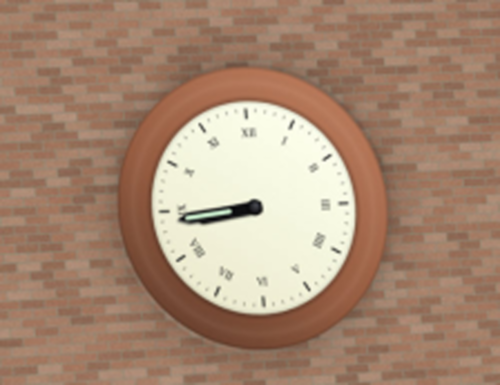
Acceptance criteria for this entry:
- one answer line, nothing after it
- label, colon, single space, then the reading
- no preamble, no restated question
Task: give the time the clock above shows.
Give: 8:44
